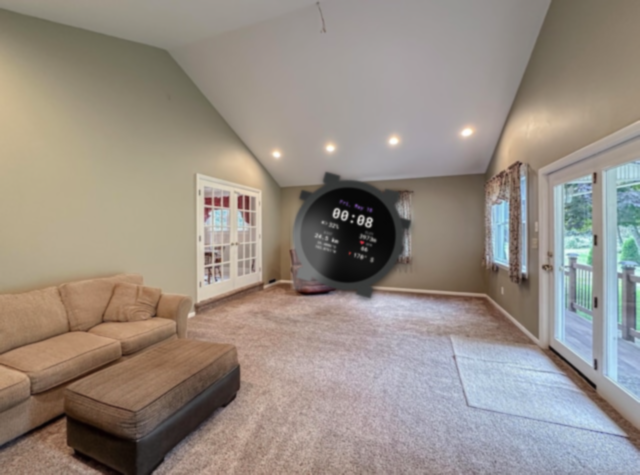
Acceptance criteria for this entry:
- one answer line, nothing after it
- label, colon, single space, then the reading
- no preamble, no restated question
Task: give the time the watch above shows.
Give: 0:08
